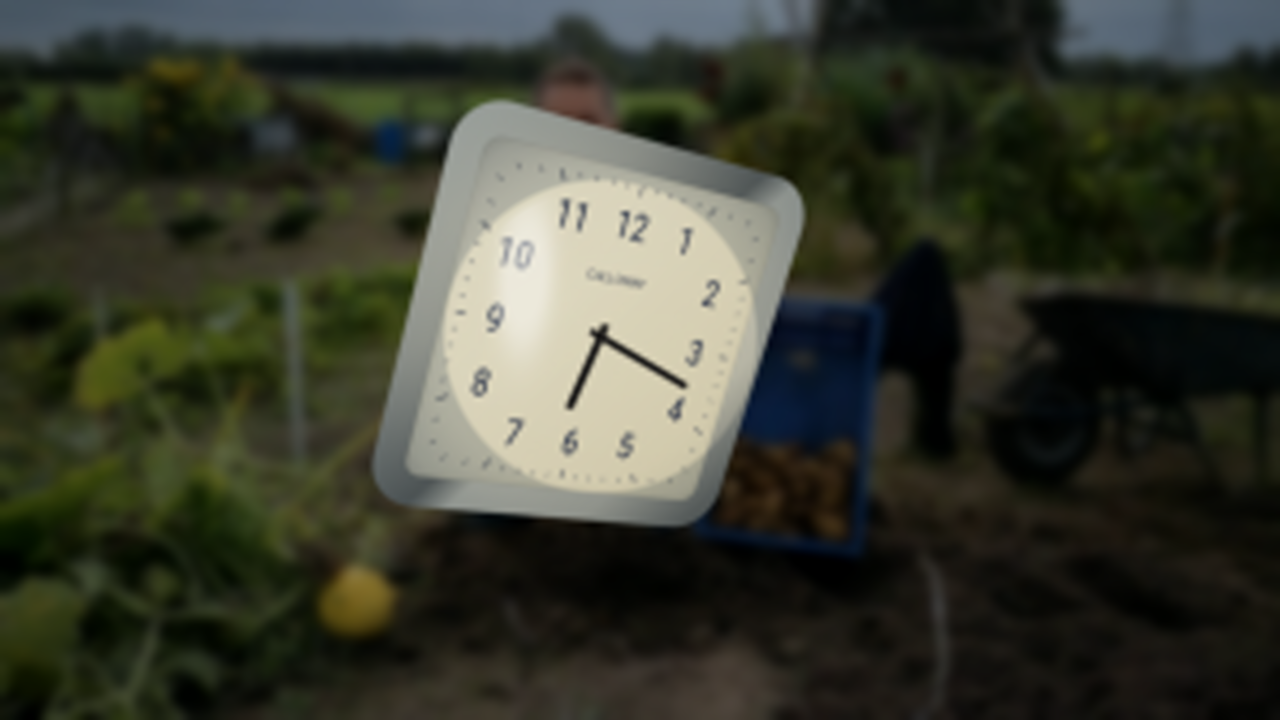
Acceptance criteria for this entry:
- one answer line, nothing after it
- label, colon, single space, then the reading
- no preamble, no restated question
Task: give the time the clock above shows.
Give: 6:18
